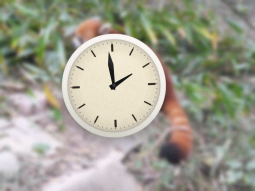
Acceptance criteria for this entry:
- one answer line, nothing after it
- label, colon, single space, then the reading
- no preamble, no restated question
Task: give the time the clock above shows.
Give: 1:59
